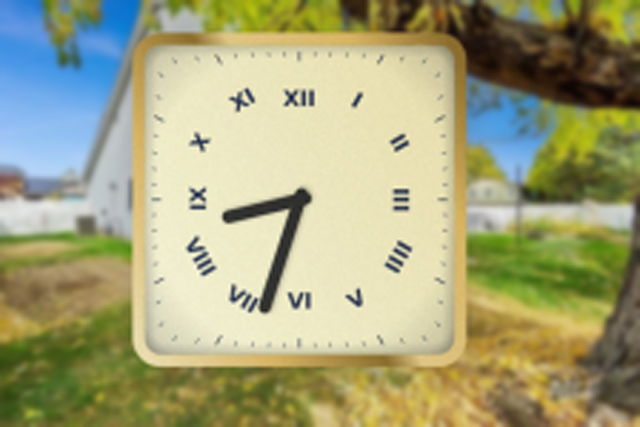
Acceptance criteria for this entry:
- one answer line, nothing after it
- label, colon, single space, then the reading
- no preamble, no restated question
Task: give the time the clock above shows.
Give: 8:33
